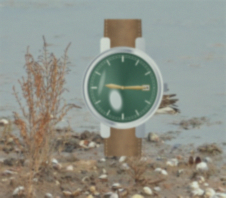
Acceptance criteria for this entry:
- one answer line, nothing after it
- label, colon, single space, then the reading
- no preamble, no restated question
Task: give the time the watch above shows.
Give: 9:15
